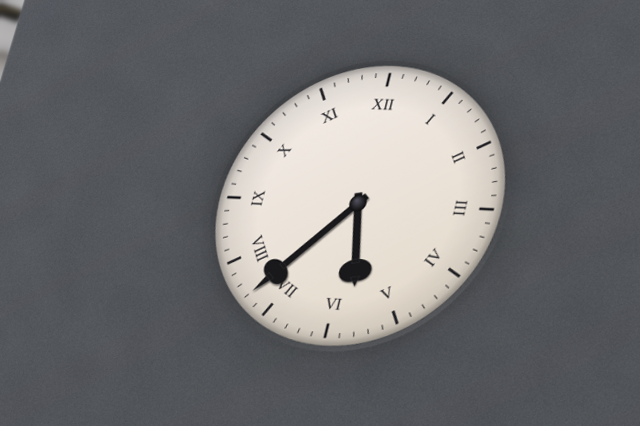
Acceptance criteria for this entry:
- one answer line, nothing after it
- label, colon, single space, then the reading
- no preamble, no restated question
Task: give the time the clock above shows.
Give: 5:37
